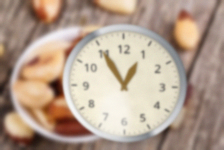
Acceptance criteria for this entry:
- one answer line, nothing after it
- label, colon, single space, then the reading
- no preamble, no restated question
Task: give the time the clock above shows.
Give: 12:55
